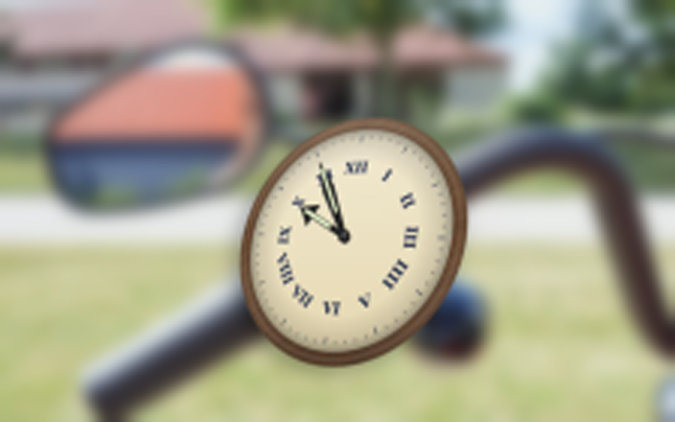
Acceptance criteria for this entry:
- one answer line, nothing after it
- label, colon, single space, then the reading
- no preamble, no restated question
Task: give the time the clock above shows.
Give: 9:55
